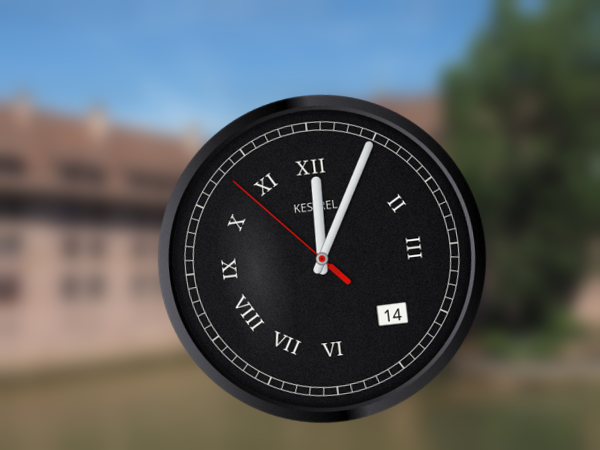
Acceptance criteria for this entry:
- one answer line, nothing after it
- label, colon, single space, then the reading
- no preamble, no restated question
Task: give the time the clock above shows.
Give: 12:04:53
